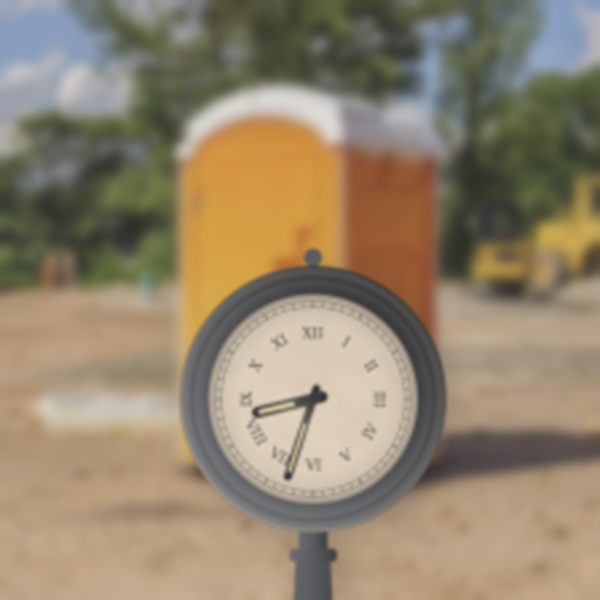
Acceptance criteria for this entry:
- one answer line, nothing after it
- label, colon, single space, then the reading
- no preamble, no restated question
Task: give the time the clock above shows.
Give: 8:33
